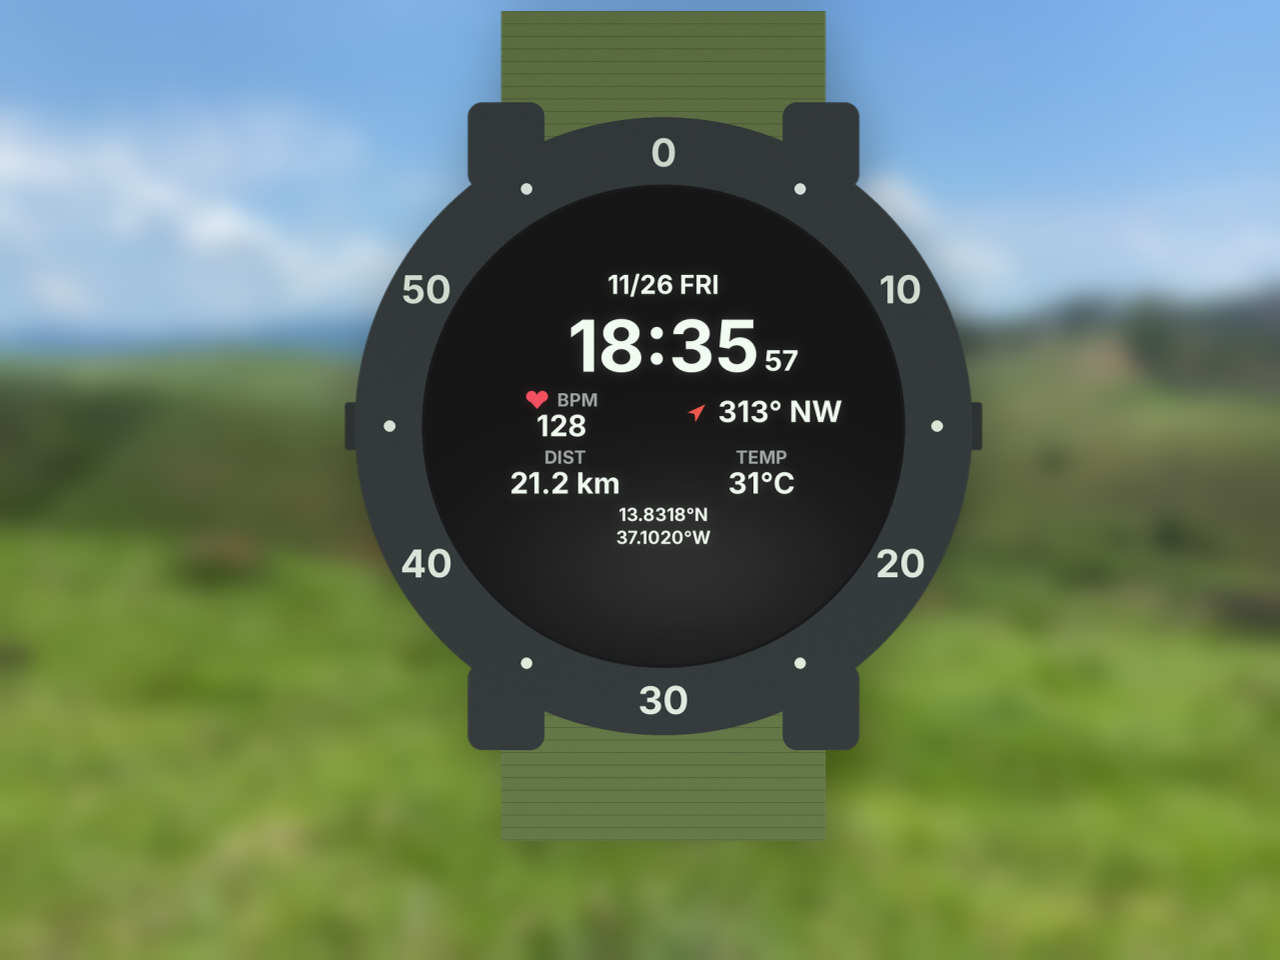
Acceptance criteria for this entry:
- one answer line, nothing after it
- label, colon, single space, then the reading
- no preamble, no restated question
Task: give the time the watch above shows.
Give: 18:35:57
